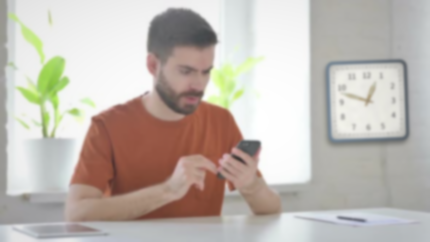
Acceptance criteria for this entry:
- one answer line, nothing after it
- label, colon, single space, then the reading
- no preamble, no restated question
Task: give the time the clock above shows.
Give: 12:48
